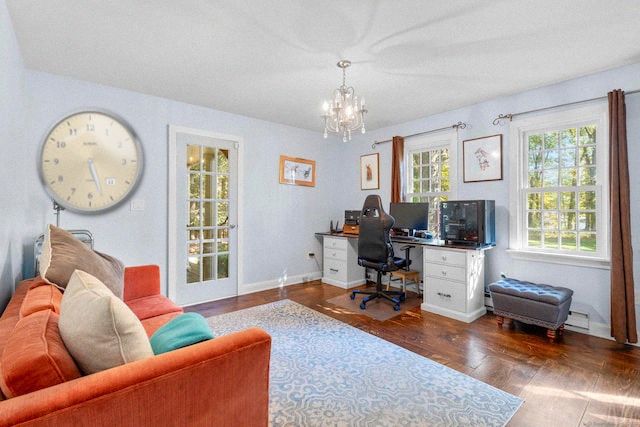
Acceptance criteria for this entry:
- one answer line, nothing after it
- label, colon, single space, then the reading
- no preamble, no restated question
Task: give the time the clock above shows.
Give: 5:27
